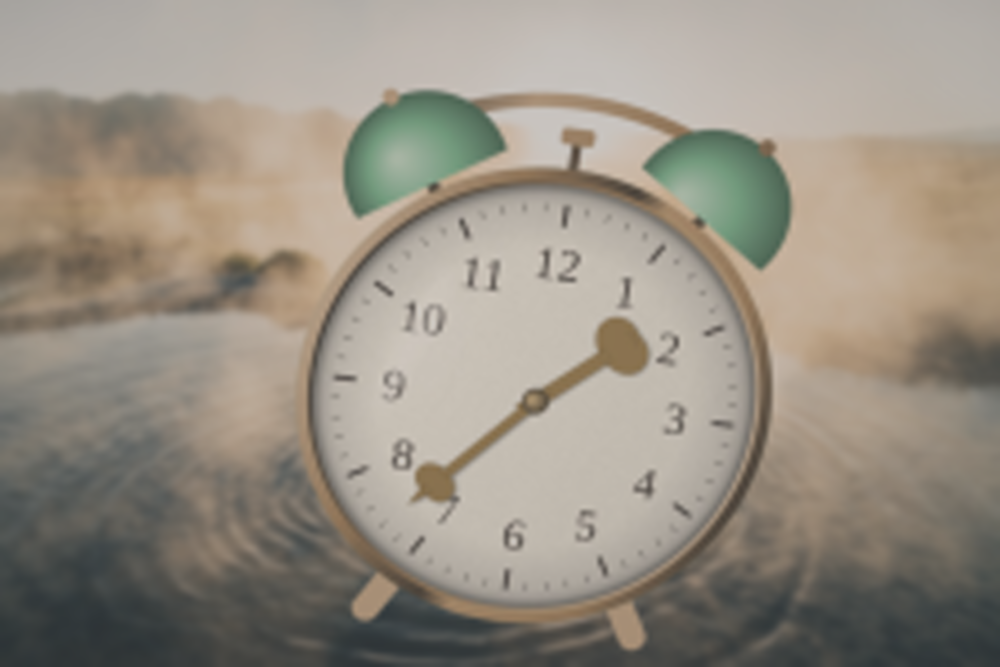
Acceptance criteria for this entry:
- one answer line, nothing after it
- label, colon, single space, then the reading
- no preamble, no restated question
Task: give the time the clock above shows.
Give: 1:37
